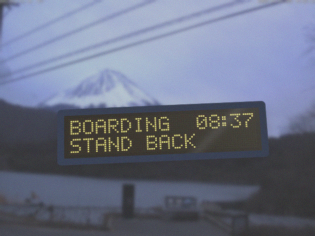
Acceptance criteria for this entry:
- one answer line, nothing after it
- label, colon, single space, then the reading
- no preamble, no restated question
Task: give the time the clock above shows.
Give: 8:37
